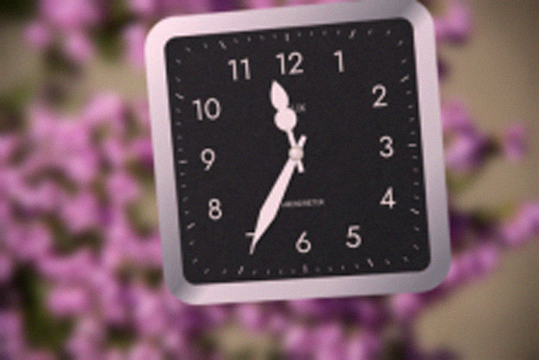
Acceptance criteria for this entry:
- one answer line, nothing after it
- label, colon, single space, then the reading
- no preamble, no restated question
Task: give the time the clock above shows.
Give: 11:35
